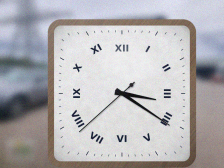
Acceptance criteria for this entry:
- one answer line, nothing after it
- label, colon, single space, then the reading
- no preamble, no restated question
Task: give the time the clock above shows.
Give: 3:20:38
